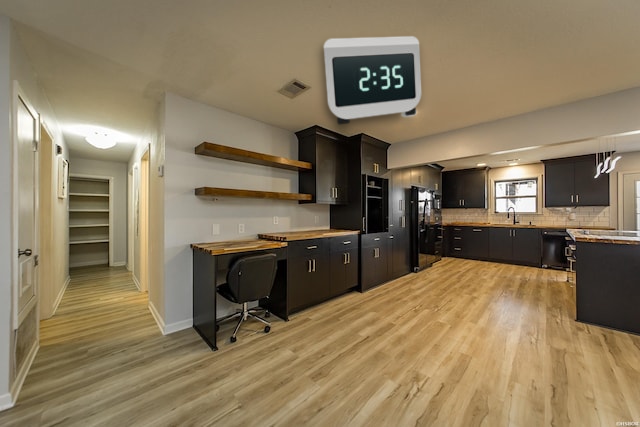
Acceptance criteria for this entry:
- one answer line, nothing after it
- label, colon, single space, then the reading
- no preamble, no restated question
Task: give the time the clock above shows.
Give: 2:35
